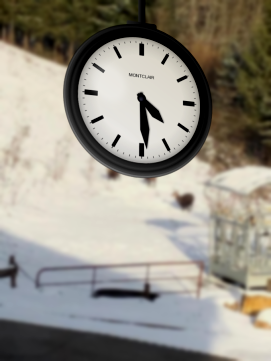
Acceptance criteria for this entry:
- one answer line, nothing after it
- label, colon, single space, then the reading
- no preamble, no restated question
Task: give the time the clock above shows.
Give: 4:29
